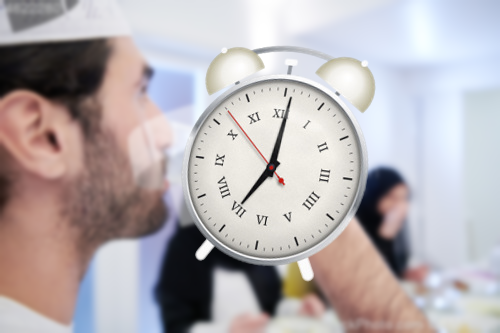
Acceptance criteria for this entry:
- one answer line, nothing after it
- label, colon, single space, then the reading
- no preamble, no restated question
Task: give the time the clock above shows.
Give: 7:00:52
